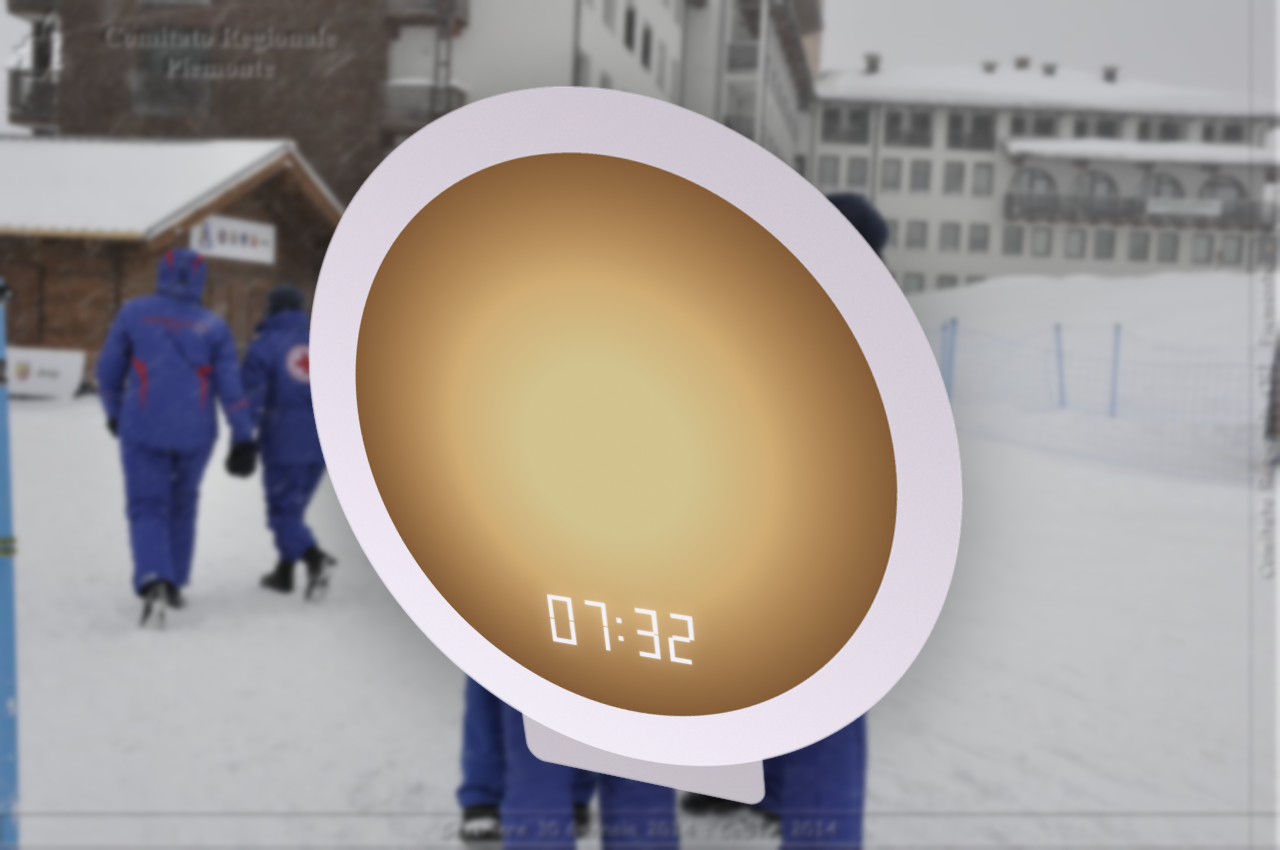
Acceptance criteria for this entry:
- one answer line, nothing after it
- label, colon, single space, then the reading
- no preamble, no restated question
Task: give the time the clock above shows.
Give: 7:32
